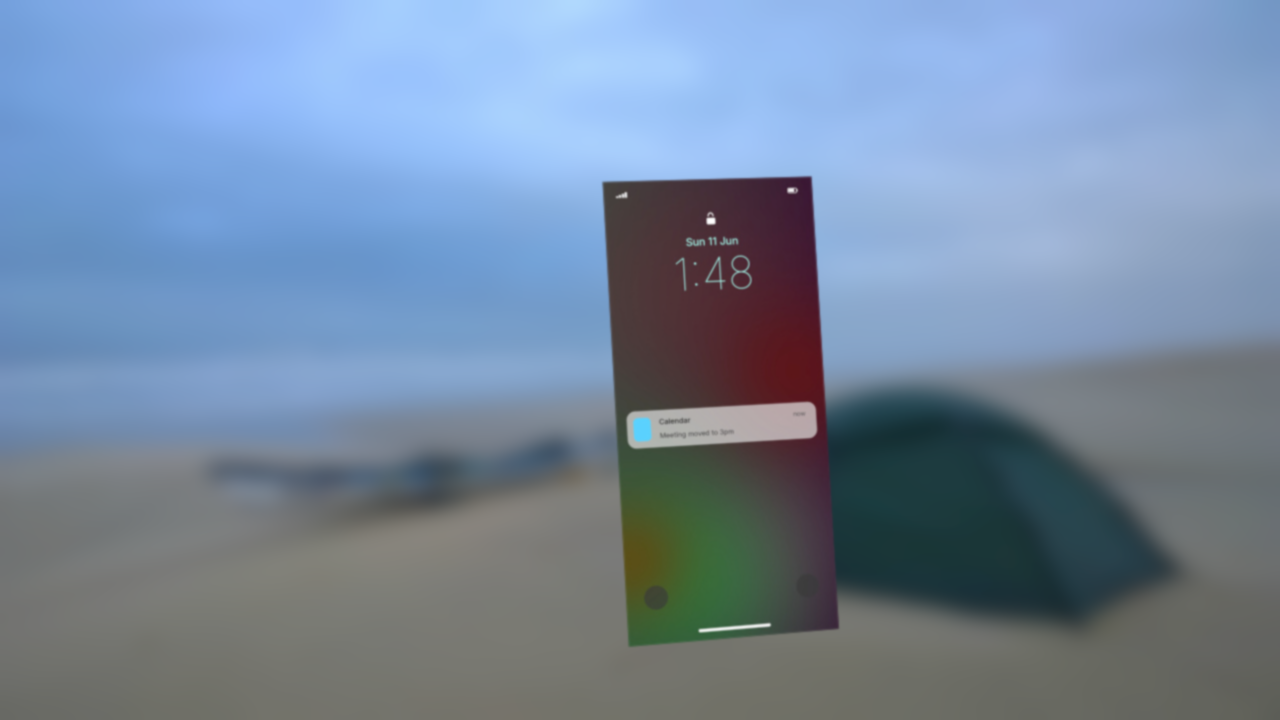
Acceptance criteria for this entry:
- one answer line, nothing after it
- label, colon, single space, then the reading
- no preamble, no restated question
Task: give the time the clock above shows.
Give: 1:48
